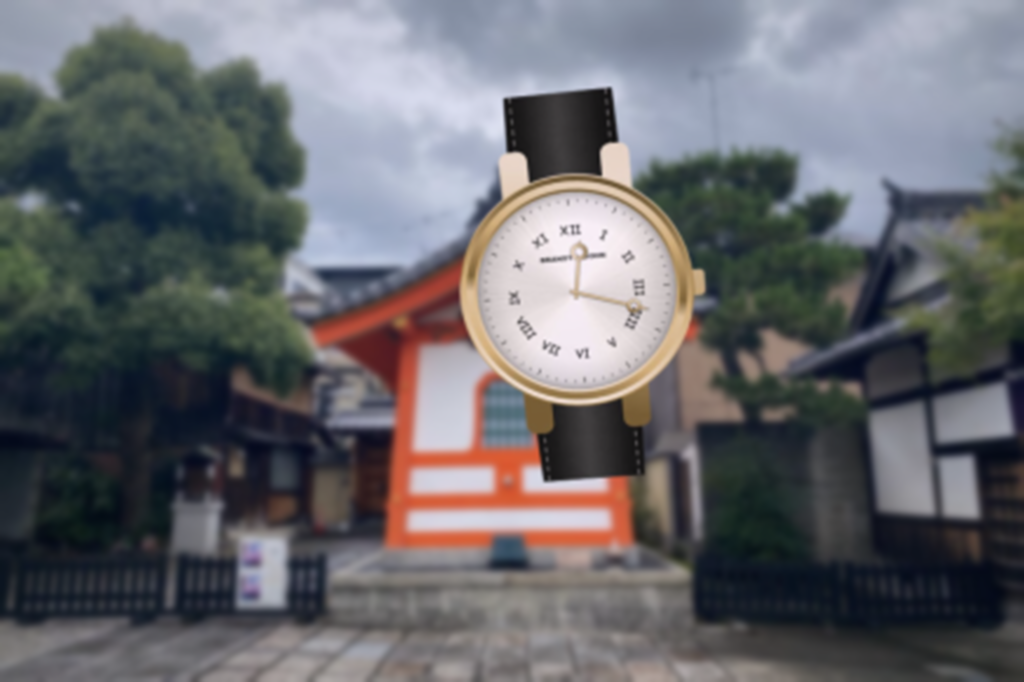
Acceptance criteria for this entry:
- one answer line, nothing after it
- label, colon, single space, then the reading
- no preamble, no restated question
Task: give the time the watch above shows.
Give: 12:18
